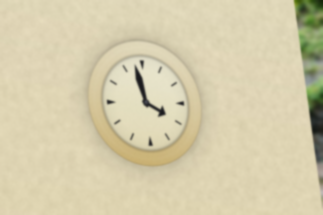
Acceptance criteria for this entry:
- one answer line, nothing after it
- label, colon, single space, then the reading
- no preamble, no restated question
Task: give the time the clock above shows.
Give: 3:58
